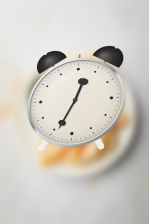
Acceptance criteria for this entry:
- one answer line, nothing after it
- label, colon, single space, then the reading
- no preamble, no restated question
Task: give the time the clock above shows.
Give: 12:34
